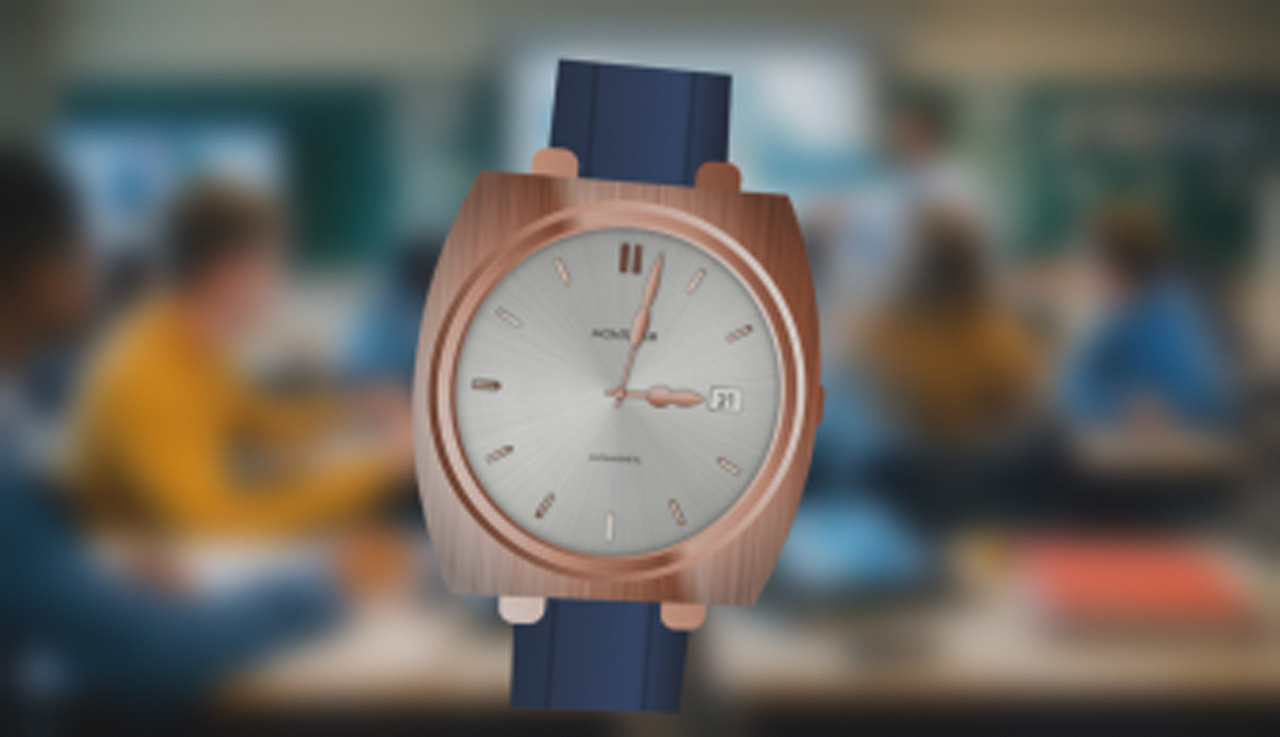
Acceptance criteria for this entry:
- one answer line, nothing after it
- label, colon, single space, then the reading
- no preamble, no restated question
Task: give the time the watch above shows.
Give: 3:02
